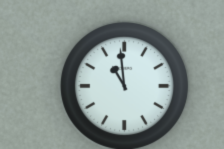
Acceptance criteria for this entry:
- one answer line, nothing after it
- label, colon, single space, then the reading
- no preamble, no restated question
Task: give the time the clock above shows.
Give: 10:59
